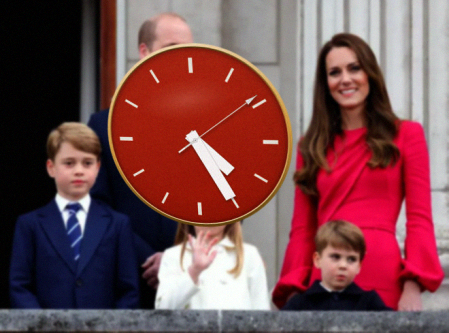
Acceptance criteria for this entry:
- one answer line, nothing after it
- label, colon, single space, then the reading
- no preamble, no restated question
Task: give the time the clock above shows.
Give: 4:25:09
